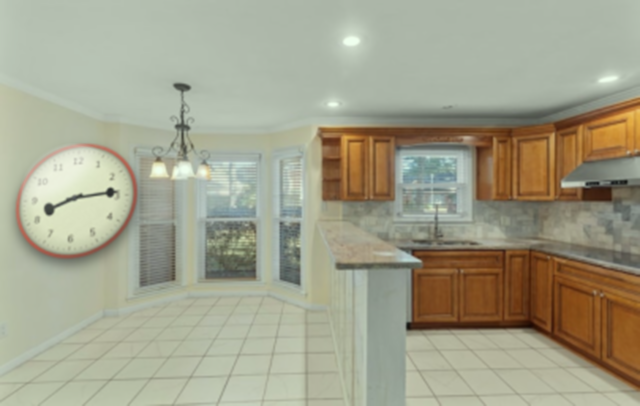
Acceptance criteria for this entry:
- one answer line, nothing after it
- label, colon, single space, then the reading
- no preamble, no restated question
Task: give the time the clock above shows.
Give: 8:14
